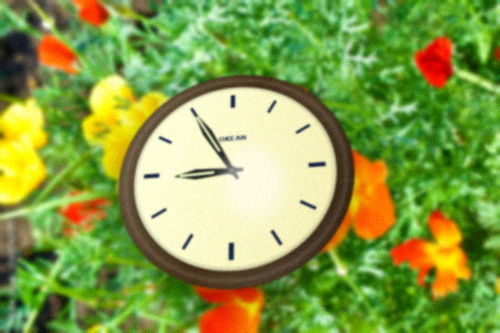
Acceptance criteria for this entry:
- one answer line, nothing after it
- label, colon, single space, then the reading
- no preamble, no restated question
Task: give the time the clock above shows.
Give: 8:55
